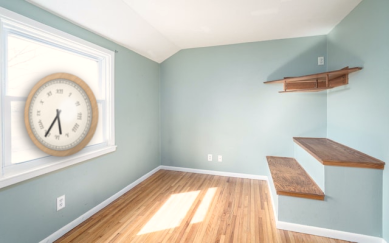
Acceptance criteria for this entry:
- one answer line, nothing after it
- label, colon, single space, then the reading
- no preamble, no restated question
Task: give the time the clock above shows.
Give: 5:35
